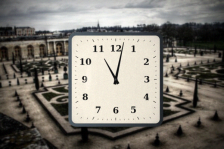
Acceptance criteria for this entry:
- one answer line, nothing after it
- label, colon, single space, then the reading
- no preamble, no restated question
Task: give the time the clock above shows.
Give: 11:02
